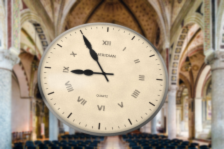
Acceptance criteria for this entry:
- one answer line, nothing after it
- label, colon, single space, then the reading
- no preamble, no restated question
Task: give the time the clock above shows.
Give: 8:55
